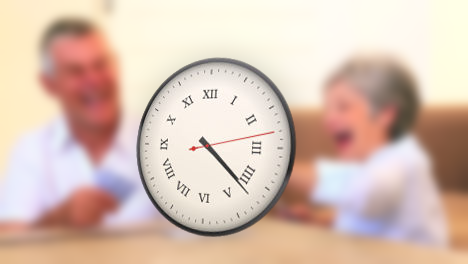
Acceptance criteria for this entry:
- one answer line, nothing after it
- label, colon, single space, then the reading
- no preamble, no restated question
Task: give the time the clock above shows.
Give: 4:22:13
